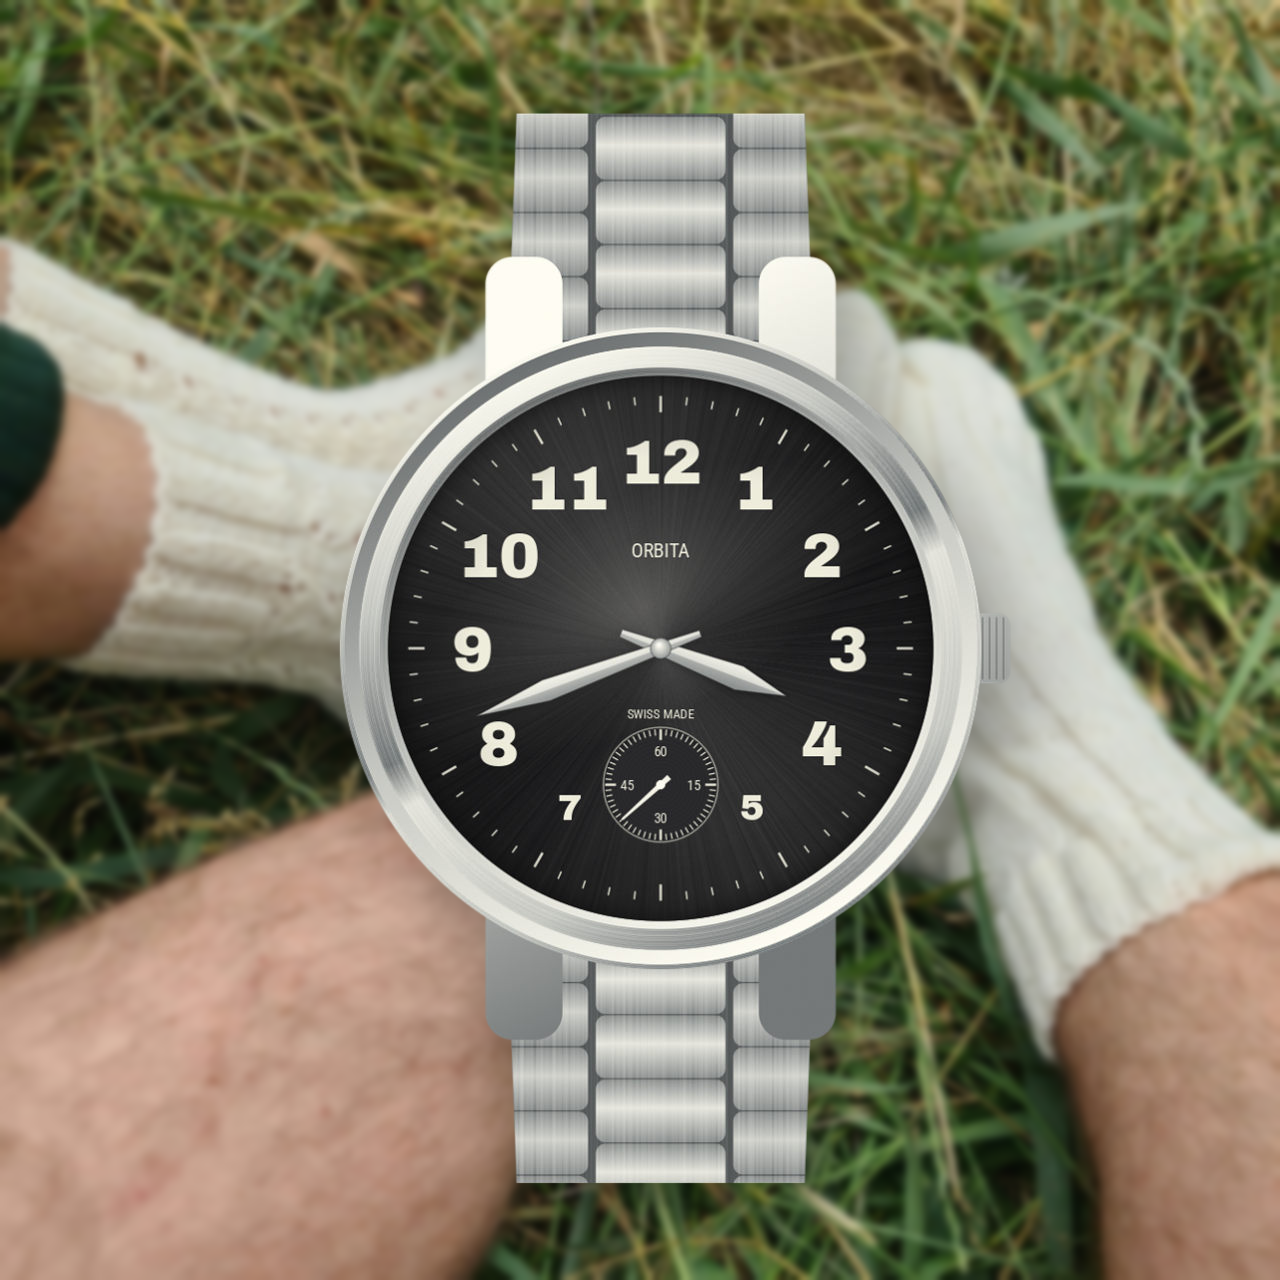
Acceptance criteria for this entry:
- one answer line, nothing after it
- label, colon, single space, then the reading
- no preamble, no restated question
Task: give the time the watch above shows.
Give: 3:41:38
